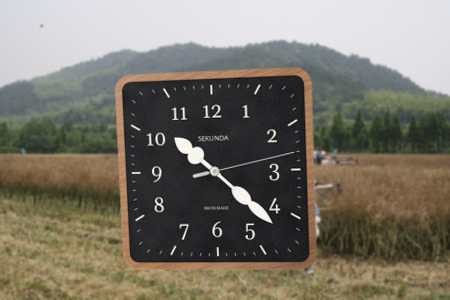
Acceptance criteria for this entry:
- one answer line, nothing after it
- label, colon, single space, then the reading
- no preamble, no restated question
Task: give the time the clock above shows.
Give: 10:22:13
